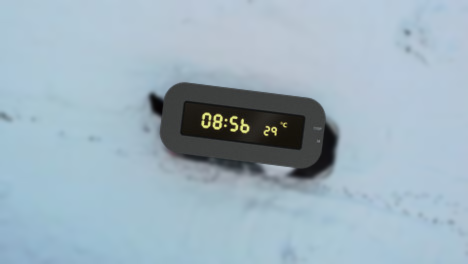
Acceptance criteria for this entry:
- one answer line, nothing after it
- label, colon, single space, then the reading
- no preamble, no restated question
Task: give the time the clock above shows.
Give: 8:56
